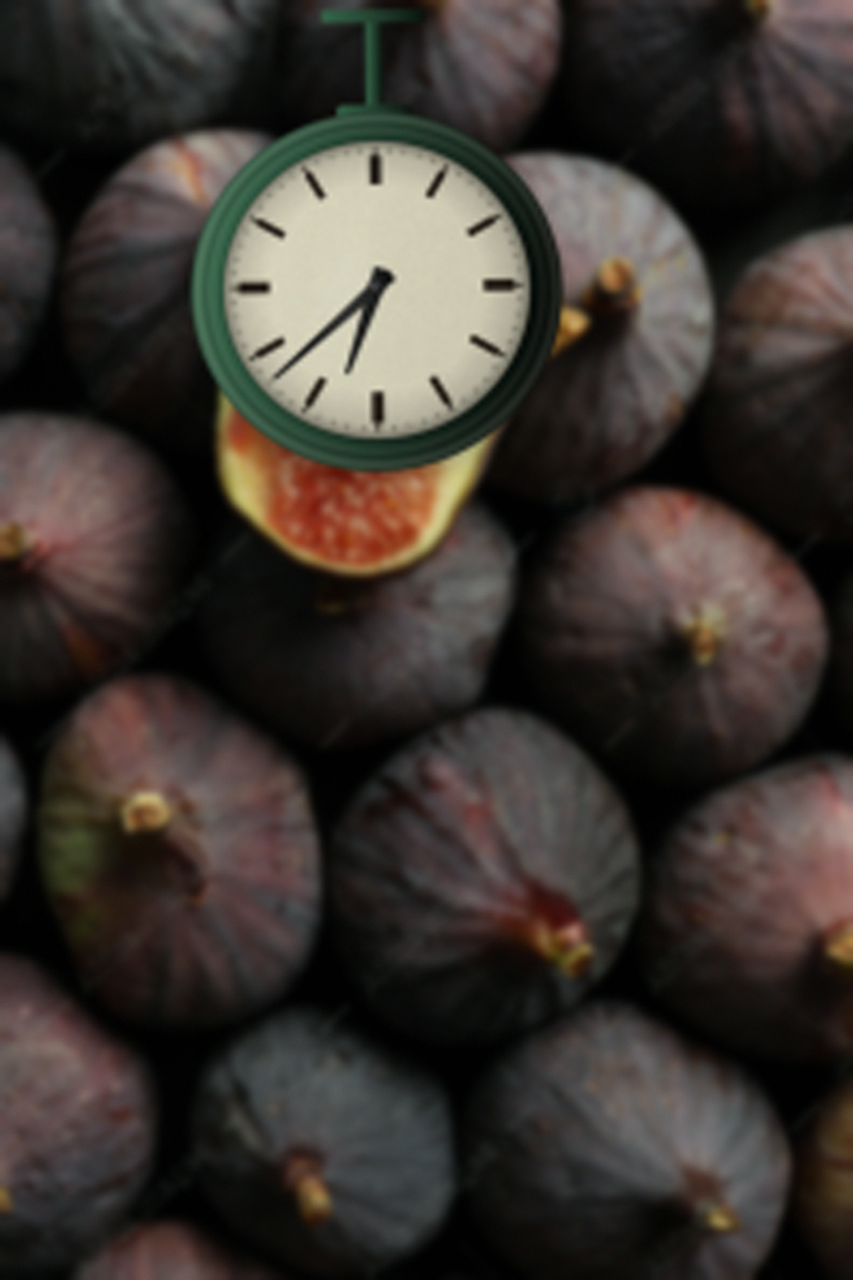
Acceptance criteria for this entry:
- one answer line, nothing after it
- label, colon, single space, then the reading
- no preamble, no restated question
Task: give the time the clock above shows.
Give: 6:38
